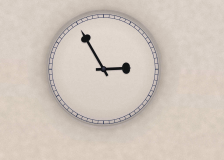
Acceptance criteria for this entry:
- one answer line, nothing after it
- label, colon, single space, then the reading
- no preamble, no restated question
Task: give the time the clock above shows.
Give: 2:55
